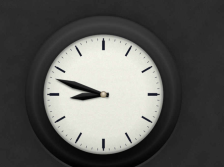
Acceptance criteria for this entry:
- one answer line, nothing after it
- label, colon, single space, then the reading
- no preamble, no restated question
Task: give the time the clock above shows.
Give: 8:48
